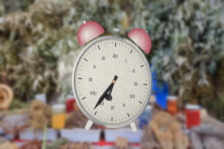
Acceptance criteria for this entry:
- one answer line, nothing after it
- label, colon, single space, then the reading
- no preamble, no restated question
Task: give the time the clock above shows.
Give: 6:36
